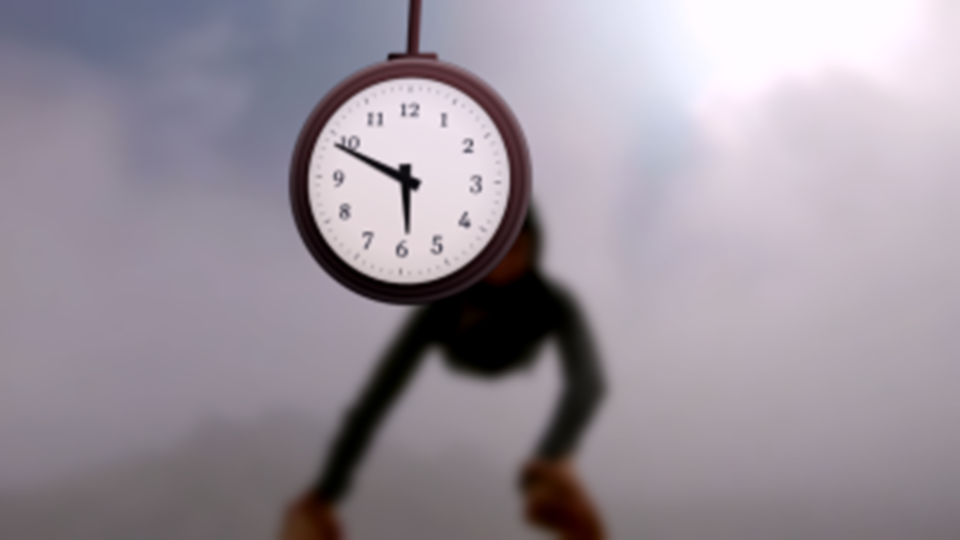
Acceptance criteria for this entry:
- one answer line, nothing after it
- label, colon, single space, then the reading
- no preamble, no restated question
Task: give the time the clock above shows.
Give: 5:49
